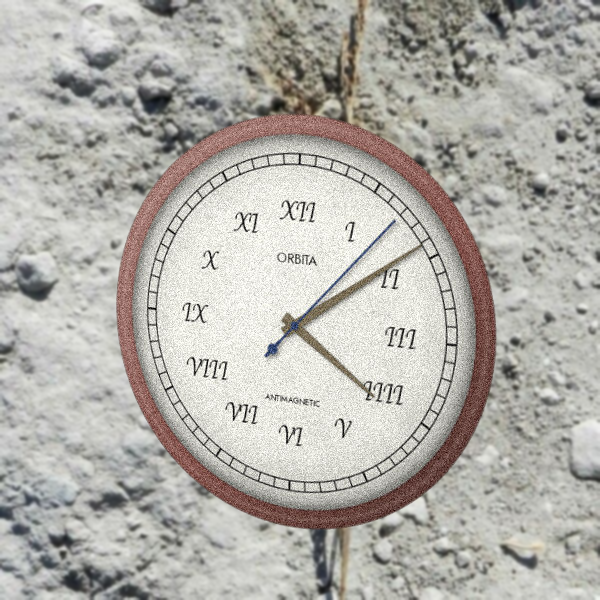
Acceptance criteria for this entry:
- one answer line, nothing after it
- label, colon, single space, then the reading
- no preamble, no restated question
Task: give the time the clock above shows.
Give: 4:09:07
